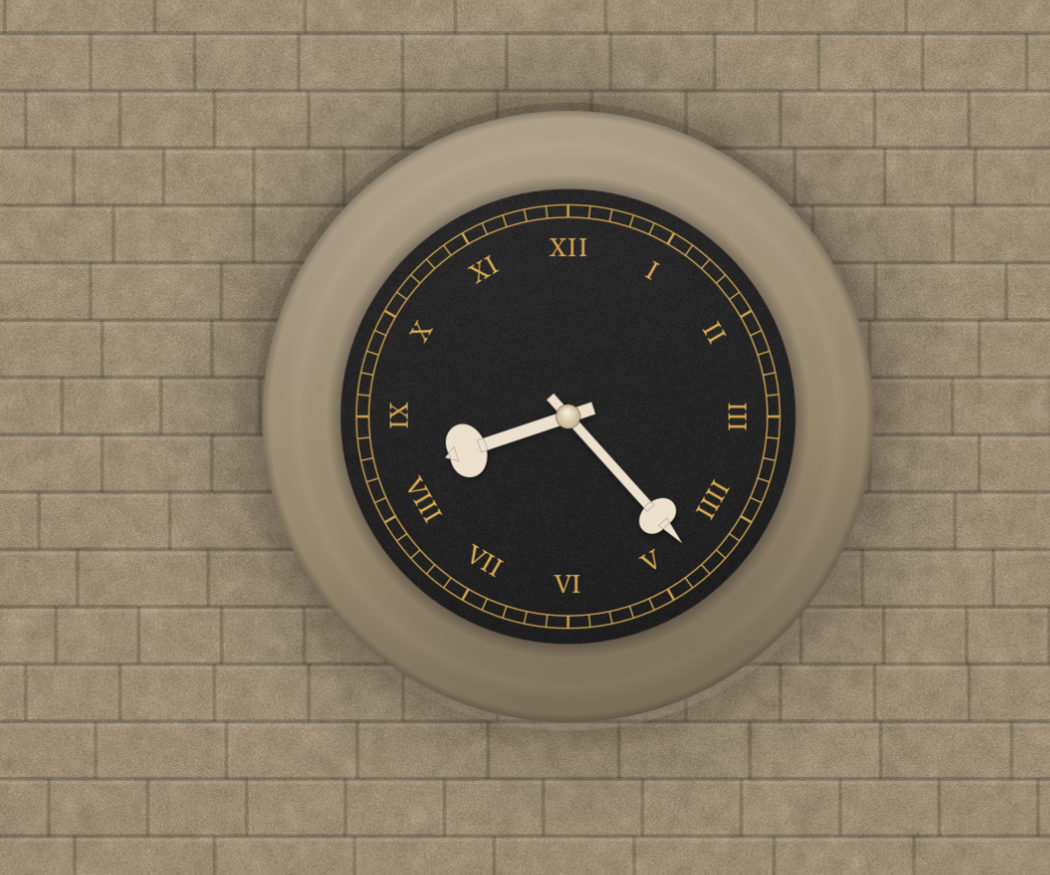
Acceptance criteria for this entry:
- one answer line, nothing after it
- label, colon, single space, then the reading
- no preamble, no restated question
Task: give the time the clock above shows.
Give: 8:23
